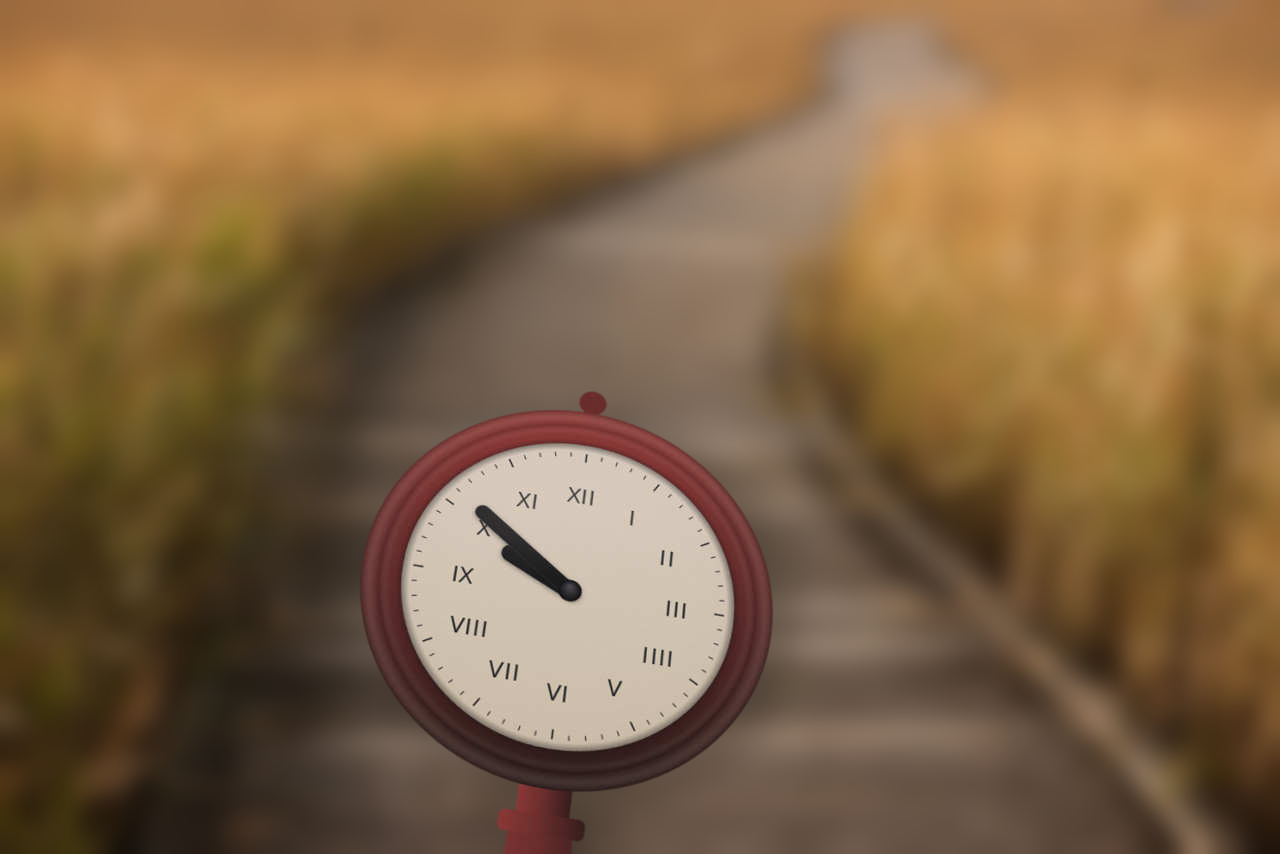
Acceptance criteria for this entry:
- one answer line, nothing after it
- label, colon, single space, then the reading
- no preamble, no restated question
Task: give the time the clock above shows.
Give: 9:51
